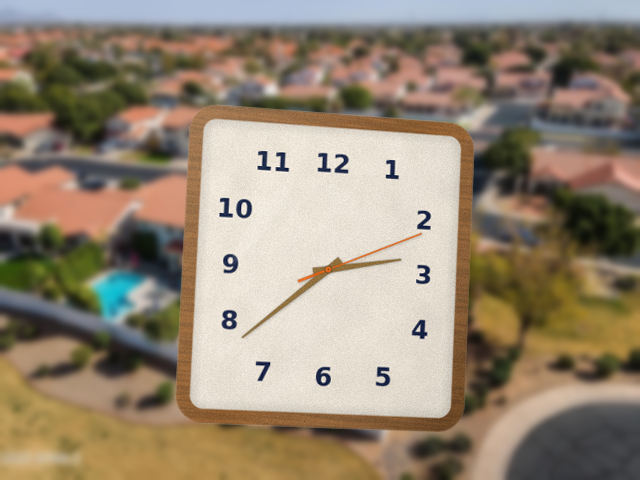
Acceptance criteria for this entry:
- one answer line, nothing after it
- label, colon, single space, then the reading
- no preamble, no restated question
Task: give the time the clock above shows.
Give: 2:38:11
